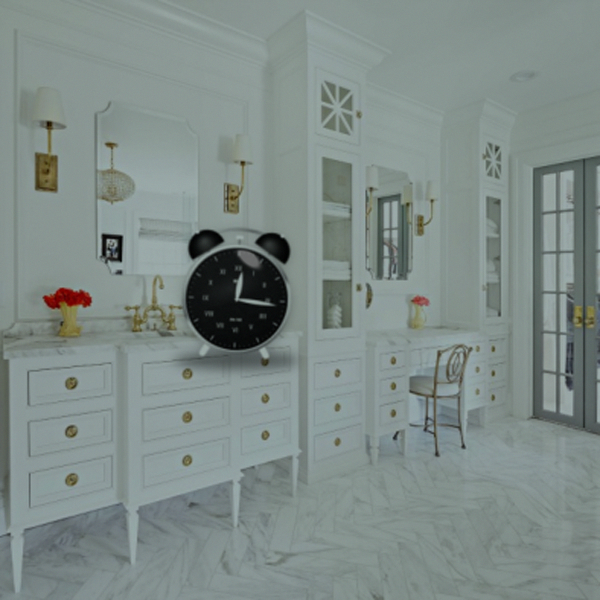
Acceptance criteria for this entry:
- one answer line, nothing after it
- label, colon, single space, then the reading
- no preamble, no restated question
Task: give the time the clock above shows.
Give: 12:16
